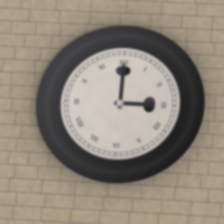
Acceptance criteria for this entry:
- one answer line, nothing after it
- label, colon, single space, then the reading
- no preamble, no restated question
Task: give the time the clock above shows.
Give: 3:00
